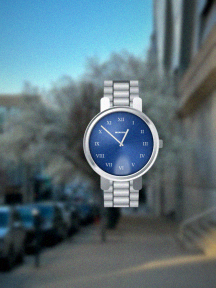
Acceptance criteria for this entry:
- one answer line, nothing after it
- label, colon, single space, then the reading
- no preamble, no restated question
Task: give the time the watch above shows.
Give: 12:52
